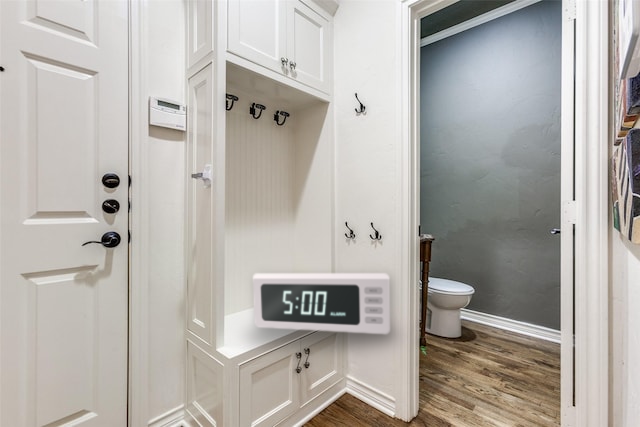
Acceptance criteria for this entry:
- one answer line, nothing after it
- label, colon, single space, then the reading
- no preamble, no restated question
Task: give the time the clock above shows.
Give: 5:00
